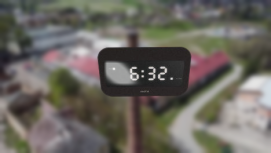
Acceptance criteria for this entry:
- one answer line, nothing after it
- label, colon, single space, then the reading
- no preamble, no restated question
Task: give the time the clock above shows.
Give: 6:32
